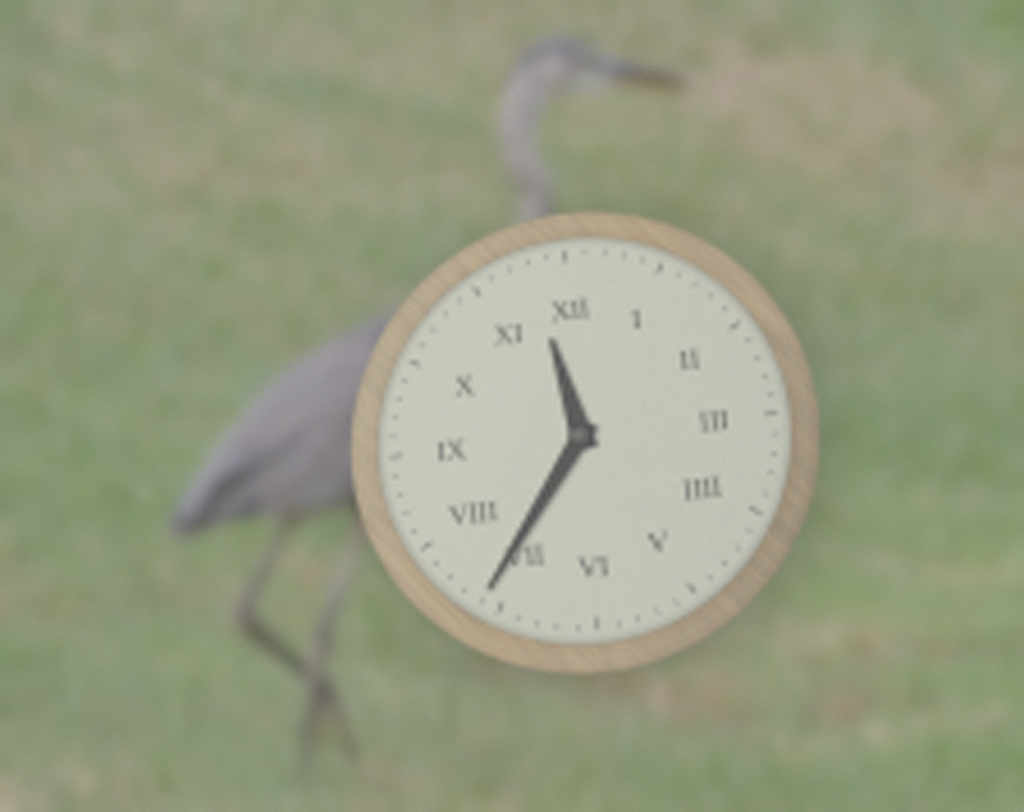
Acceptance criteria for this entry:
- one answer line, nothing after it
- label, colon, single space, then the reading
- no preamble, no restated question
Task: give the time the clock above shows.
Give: 11:36
